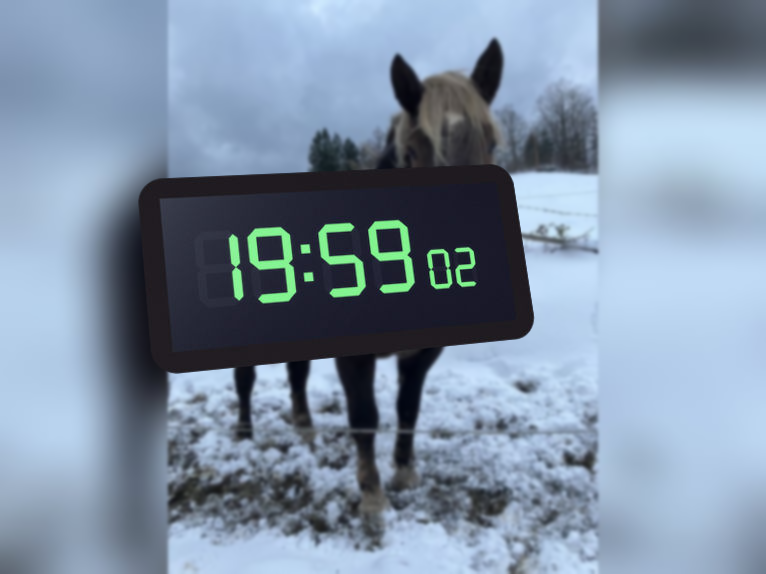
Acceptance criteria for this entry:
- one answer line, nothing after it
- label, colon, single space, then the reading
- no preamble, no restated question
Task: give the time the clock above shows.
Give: 19:59:02
